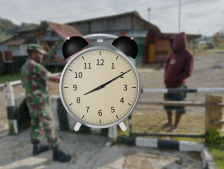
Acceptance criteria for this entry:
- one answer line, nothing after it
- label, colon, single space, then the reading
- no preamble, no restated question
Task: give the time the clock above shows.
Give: 8:10
